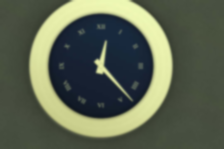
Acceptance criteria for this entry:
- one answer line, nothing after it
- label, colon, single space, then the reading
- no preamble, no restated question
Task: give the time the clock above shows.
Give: 12:23
